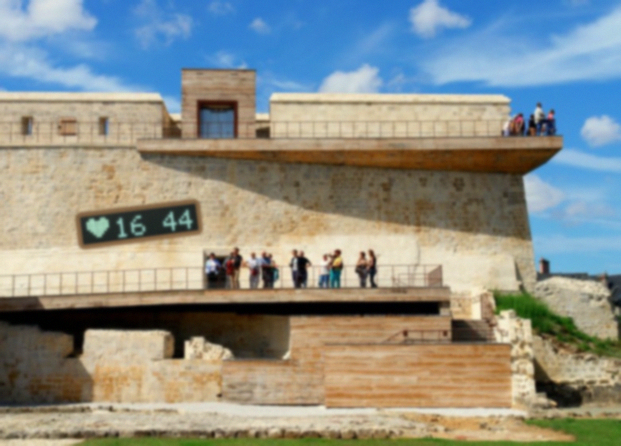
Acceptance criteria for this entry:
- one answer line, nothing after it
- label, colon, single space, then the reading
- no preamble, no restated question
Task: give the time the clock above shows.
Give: 16:44
